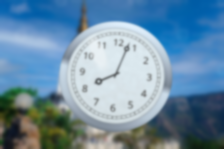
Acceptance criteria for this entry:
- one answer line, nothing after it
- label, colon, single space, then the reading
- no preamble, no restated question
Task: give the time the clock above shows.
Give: 8:03
